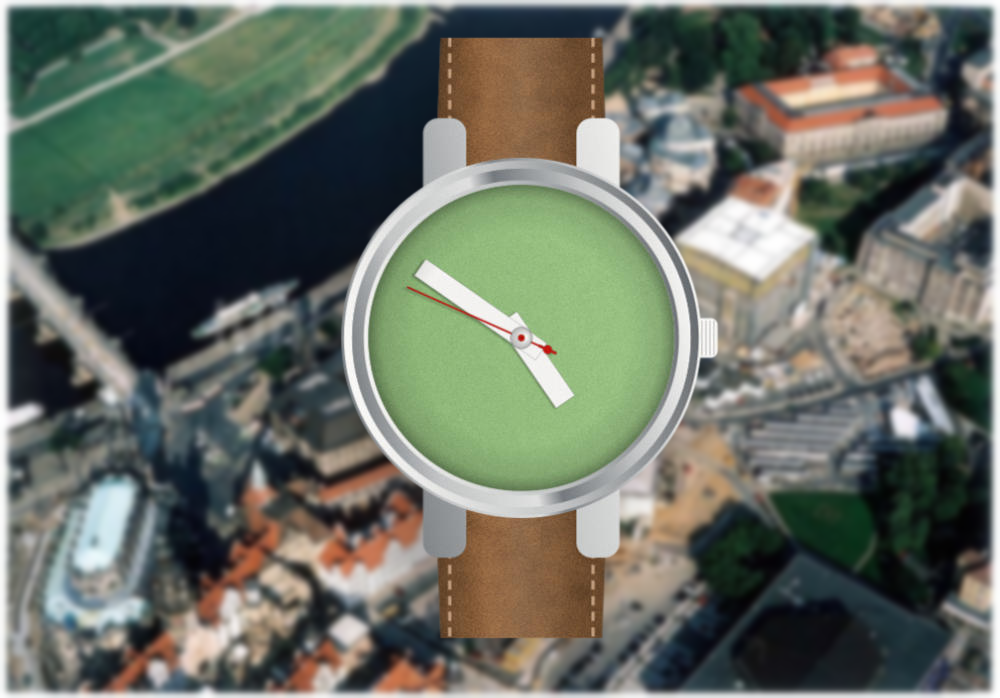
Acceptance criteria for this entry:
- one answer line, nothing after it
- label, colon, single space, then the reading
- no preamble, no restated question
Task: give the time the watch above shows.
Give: 4:50:49
